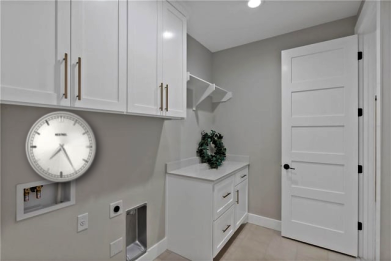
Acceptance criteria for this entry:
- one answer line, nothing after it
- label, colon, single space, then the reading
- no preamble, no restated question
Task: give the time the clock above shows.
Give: 7:25
